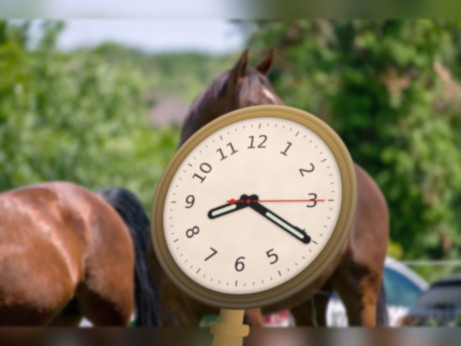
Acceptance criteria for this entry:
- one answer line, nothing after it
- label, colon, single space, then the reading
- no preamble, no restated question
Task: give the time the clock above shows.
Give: 8:20:15
